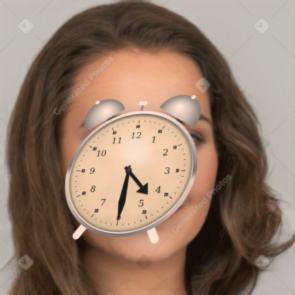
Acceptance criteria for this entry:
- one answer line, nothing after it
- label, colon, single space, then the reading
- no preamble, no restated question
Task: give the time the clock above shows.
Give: 4:30
